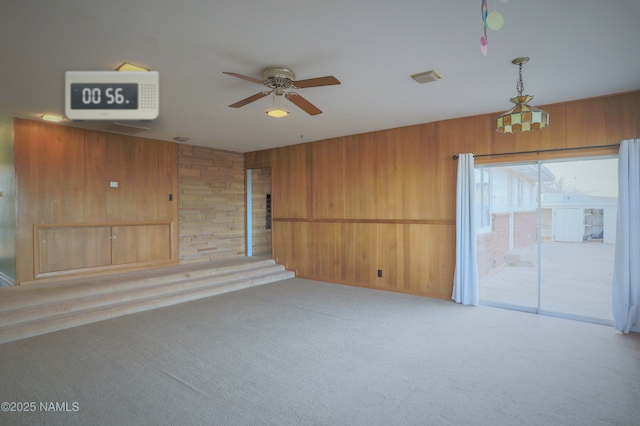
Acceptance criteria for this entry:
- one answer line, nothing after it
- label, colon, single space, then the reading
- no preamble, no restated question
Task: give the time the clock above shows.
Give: 0:56
